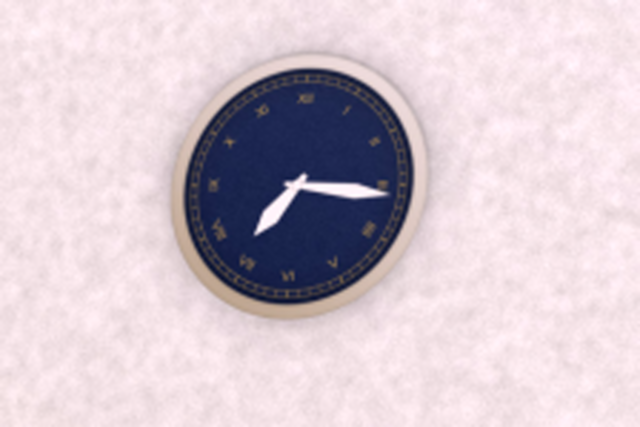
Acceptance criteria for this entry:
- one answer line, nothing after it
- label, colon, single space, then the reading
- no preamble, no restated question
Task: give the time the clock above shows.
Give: 7:16
